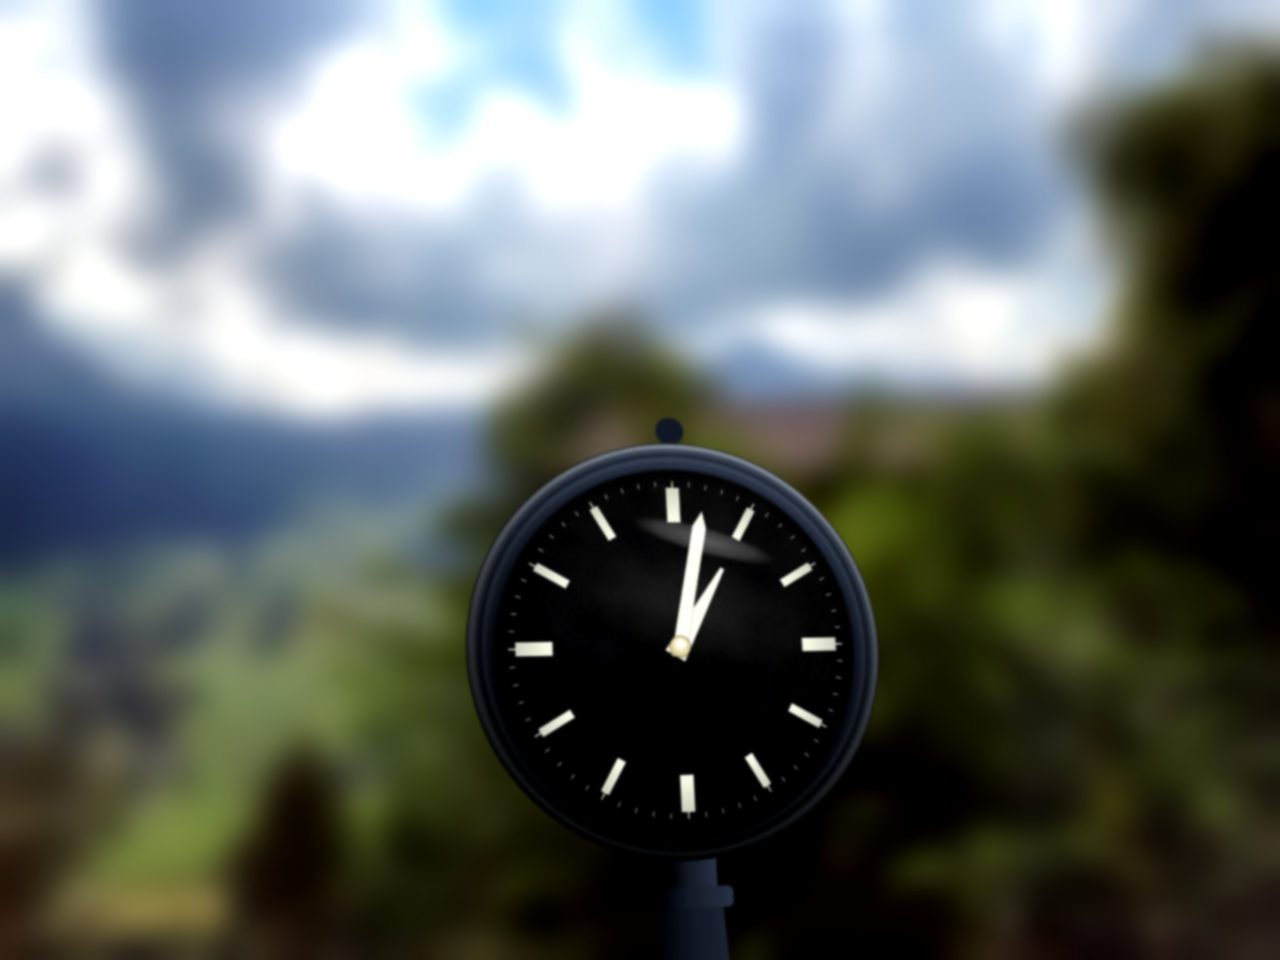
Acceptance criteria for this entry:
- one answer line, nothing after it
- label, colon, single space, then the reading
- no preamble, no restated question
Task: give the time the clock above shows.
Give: 1:02
